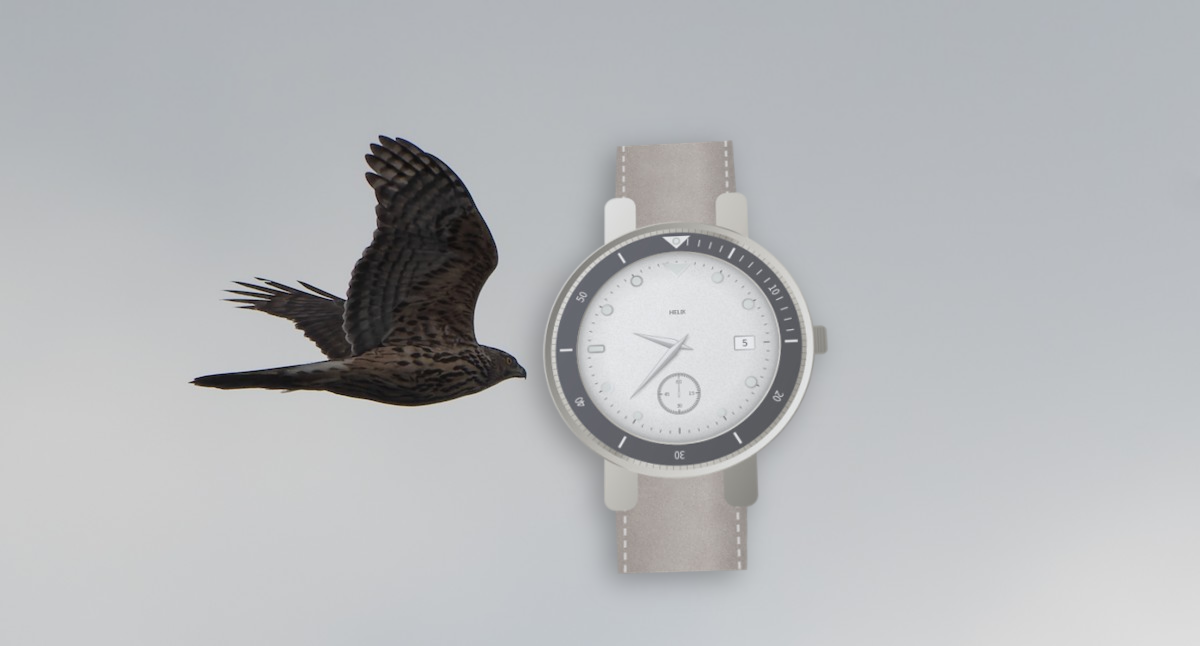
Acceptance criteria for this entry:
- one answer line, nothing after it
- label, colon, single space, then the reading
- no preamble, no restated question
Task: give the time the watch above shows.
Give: 9:37
